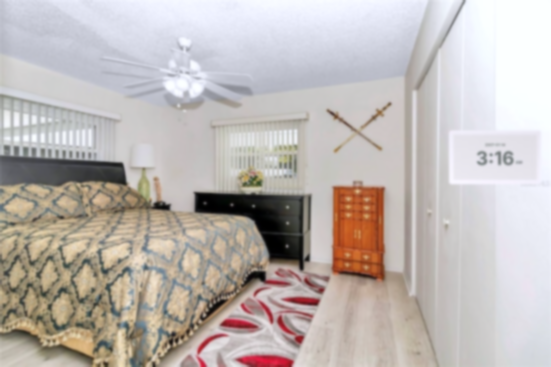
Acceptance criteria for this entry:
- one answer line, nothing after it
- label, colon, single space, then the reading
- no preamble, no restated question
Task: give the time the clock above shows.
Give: 3:16
